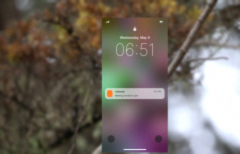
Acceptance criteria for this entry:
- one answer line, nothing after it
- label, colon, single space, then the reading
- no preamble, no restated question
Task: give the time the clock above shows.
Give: 6:51
